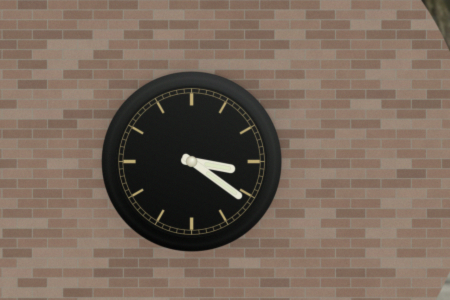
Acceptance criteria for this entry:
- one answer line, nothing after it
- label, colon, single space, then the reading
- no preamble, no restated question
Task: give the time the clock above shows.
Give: 3:21
